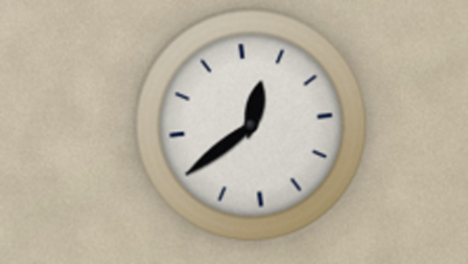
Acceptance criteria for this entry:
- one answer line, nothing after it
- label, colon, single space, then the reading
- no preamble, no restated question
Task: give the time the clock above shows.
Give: 12:40
